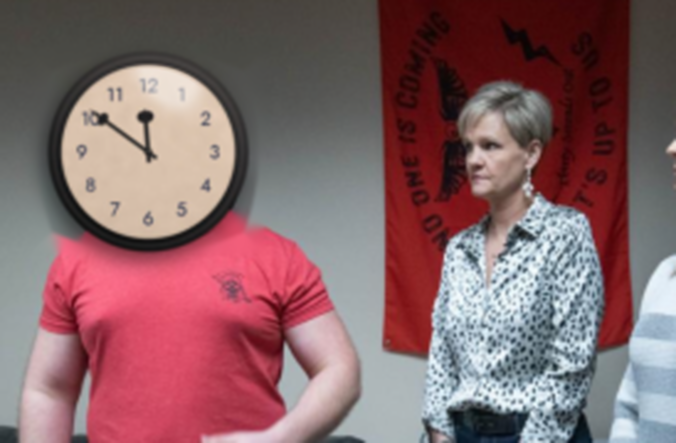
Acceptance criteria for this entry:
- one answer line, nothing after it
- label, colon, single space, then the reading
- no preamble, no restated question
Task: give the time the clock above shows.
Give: 11:51
